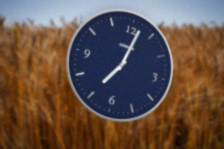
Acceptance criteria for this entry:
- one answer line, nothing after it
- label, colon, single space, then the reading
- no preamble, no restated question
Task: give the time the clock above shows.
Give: 7:02
